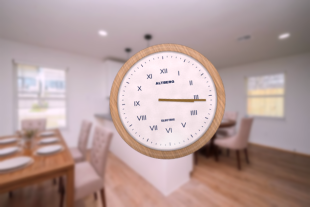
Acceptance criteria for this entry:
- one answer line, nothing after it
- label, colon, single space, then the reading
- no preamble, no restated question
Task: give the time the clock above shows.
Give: 3:16
